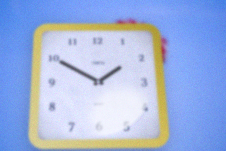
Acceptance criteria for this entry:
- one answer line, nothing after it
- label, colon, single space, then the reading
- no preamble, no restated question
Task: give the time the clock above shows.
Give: 1:50
